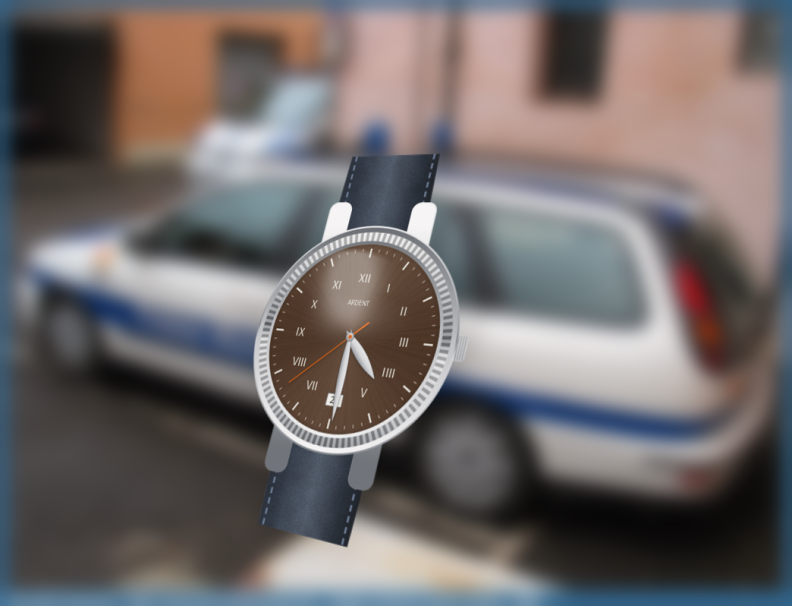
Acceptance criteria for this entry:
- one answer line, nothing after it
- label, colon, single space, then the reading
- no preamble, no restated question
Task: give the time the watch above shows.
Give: 4:29:38
